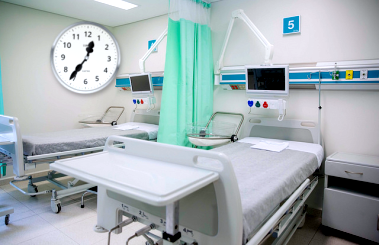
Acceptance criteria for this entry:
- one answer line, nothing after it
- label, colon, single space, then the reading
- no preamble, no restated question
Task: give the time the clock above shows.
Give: 12:36
